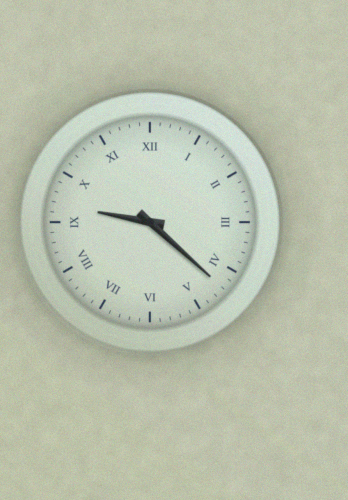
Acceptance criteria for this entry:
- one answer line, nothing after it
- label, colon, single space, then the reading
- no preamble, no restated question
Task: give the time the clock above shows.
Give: 9:22
